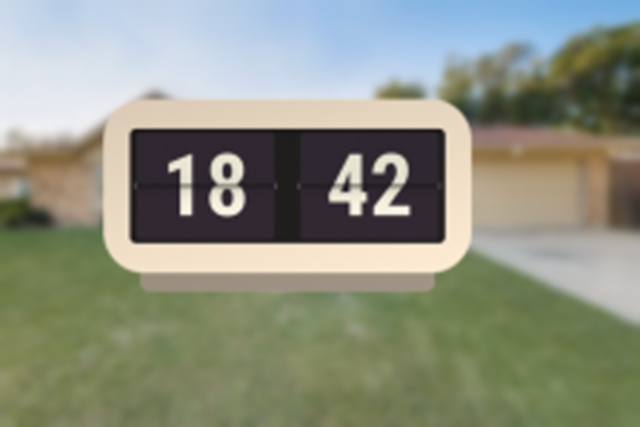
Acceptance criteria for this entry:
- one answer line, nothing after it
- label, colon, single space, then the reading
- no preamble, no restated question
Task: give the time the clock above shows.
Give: 18:42
